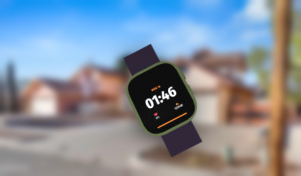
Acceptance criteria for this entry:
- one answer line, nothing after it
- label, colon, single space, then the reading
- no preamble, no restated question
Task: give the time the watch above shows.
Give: 1:46
